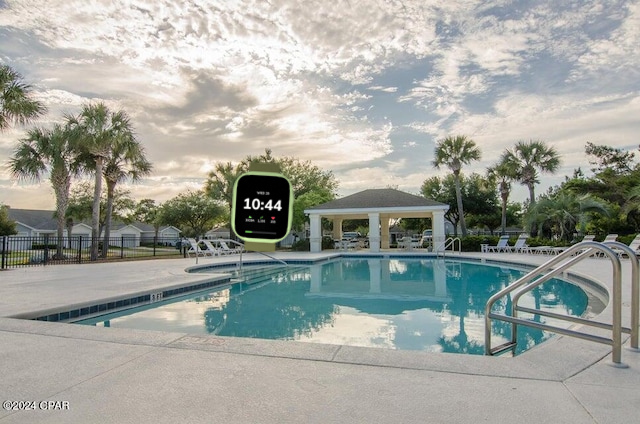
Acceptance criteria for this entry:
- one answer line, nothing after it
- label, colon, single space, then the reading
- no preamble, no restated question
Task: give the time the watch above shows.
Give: 10:44
